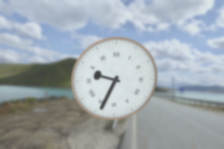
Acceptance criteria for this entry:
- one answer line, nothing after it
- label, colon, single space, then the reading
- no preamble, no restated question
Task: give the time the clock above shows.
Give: 9:34
